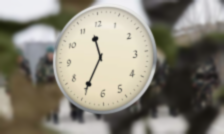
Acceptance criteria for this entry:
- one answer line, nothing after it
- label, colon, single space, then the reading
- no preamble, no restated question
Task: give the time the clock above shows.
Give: 11:35
